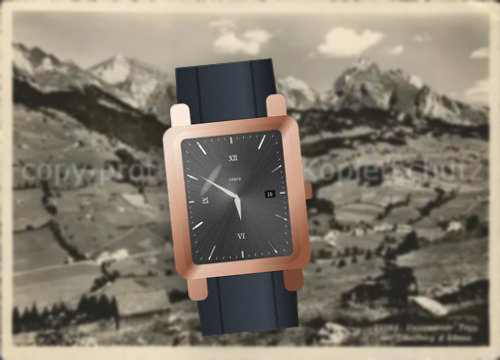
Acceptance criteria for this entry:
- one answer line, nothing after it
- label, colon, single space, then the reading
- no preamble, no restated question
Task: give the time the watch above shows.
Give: 5:51
